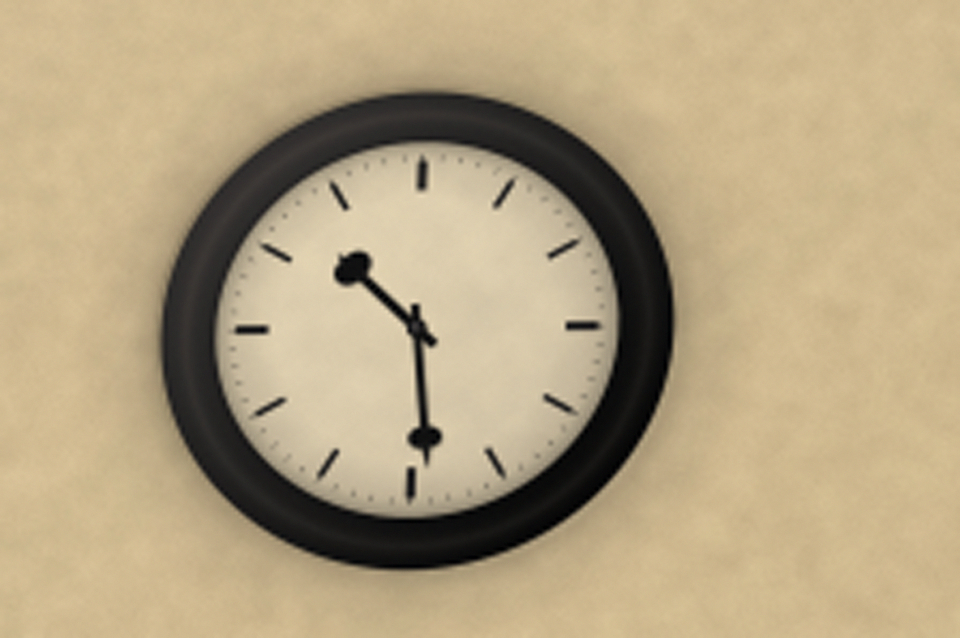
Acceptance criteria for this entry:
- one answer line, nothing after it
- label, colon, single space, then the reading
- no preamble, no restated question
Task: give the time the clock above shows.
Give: 10:29
